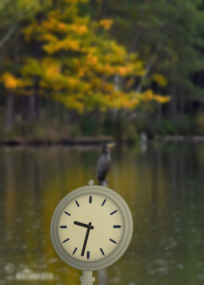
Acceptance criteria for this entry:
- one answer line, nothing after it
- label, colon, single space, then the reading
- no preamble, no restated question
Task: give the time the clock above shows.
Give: 9:32
